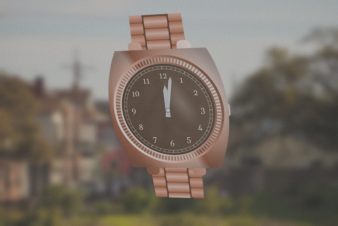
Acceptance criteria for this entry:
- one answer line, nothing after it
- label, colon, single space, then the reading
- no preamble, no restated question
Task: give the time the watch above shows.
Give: 12:02
